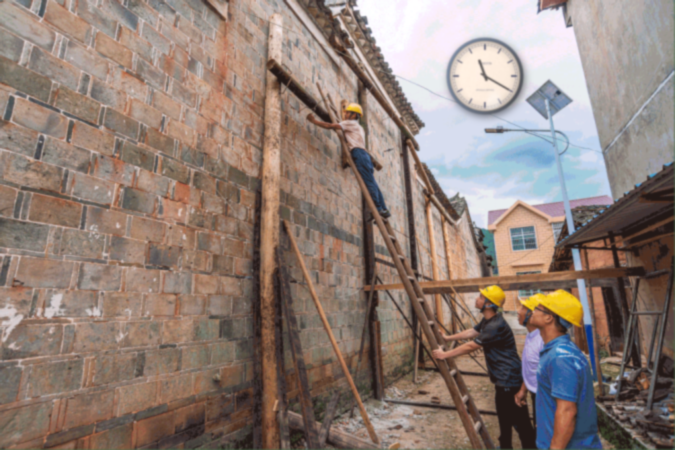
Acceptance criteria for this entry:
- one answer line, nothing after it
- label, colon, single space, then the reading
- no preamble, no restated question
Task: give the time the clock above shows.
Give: 11:20
